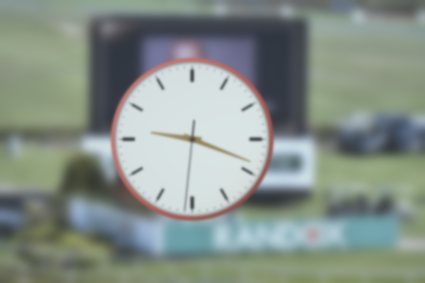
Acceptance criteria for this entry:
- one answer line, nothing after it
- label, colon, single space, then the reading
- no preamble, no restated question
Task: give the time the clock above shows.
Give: 9:18:31
